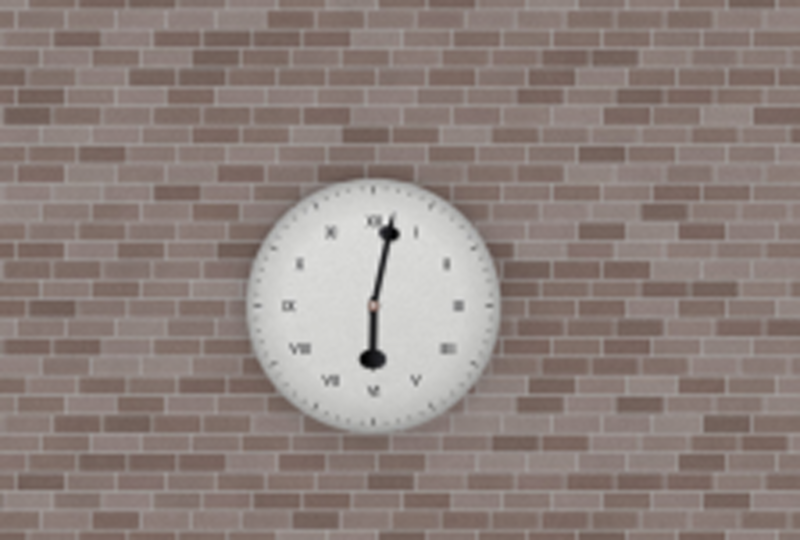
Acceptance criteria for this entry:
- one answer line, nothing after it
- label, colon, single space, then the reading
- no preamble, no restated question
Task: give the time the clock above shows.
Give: 6:02
